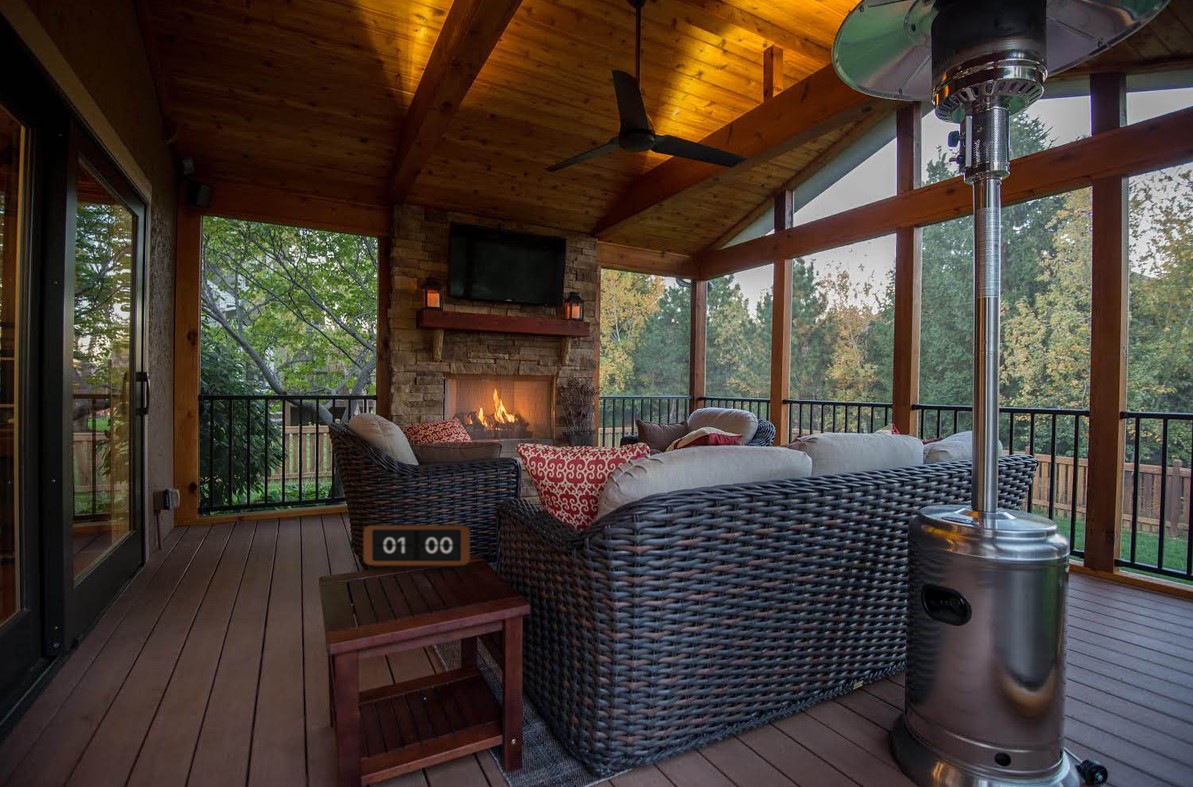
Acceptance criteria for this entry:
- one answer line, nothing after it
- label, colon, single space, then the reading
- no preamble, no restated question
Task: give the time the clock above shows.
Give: 1:00
